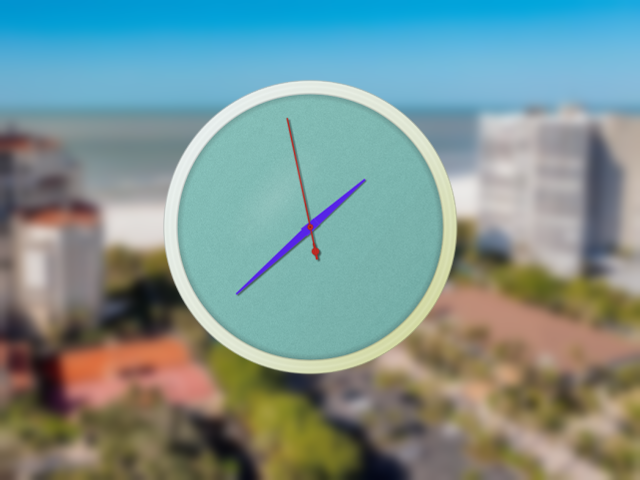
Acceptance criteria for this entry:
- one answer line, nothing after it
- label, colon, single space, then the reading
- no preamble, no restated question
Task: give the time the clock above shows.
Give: 1:37:58
